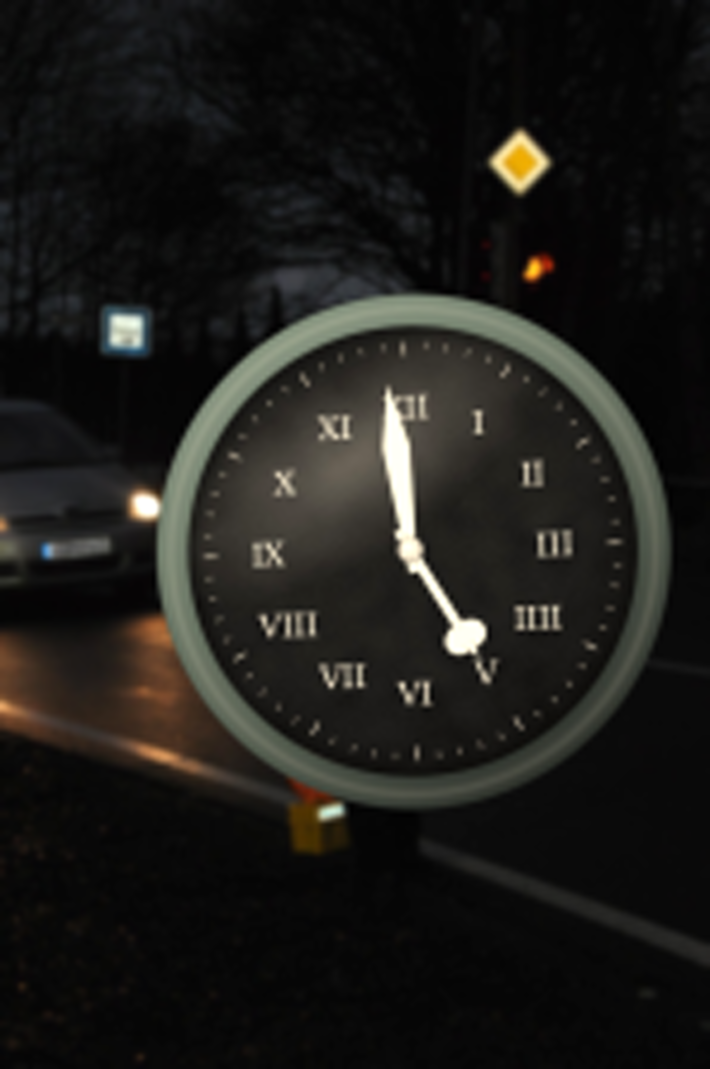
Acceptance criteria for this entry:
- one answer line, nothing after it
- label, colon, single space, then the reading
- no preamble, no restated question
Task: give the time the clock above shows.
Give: 4:59
